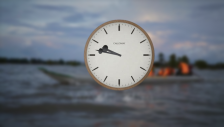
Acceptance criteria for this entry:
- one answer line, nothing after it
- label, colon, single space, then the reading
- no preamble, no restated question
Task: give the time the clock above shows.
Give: 9:47
